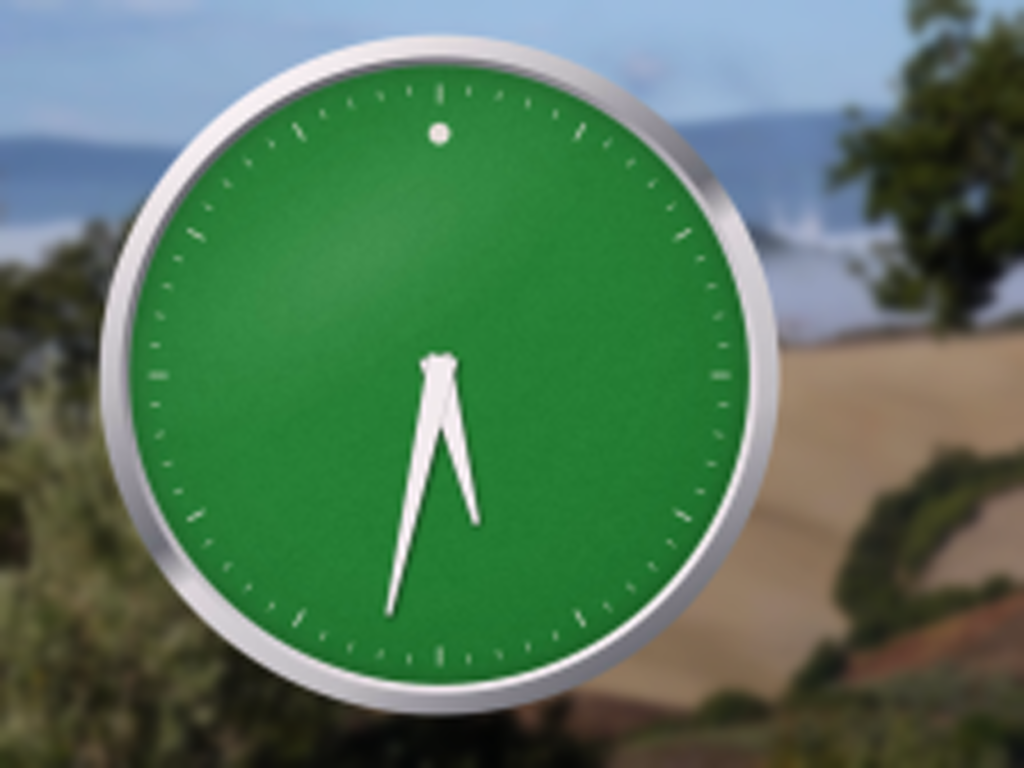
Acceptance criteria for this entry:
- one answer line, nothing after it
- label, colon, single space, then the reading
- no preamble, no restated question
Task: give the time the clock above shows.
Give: 5:32
